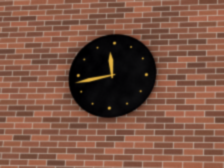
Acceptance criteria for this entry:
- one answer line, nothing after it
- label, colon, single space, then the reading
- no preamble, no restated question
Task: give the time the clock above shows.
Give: 11:43
